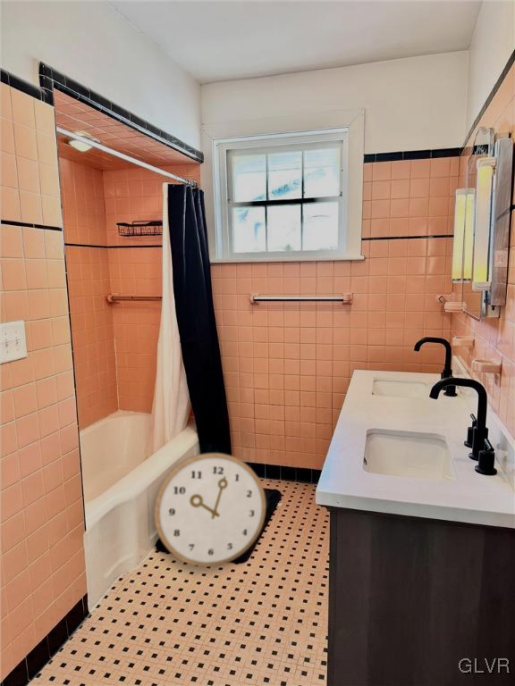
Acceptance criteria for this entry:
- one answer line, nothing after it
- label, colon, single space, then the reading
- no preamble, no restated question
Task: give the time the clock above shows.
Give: 10:02
